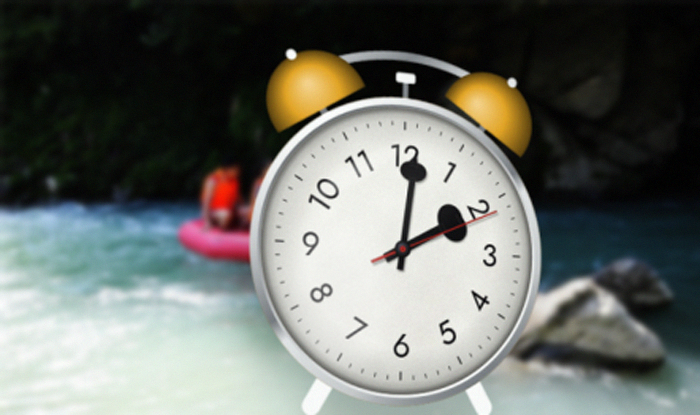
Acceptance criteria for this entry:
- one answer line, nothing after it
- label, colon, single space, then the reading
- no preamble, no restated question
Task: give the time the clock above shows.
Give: 2:01:11
